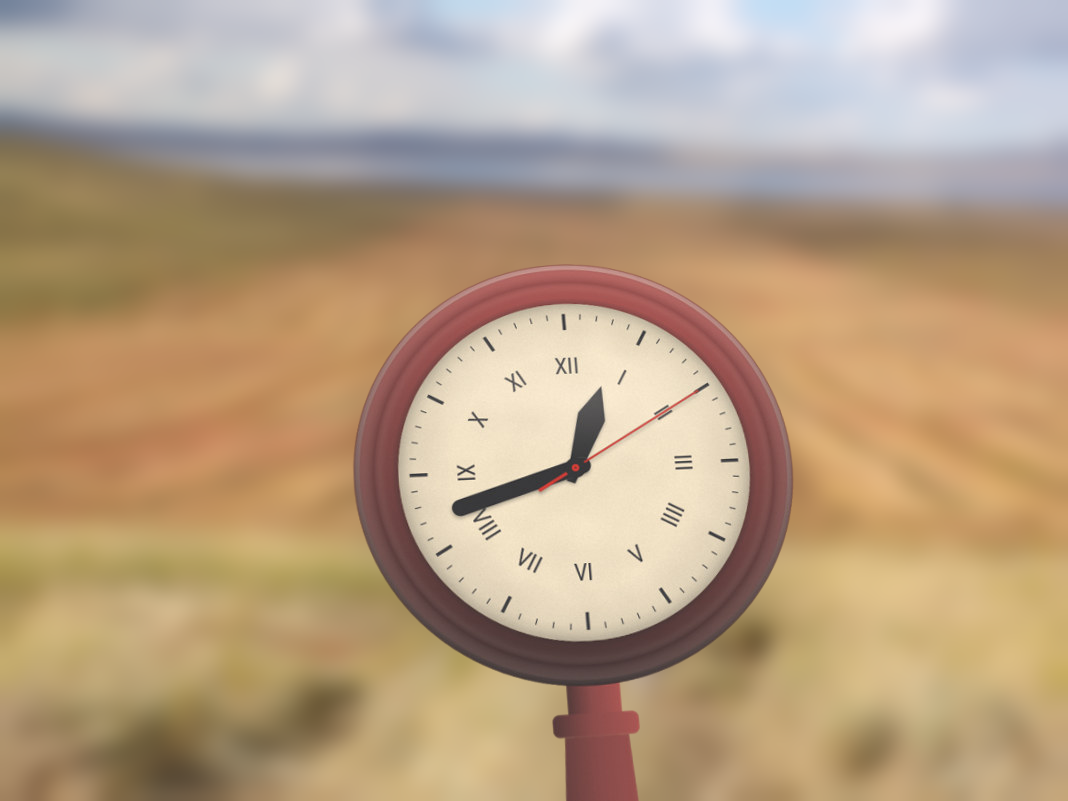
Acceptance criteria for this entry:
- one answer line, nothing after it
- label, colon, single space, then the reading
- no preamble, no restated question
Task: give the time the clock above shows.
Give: 12:42:10
